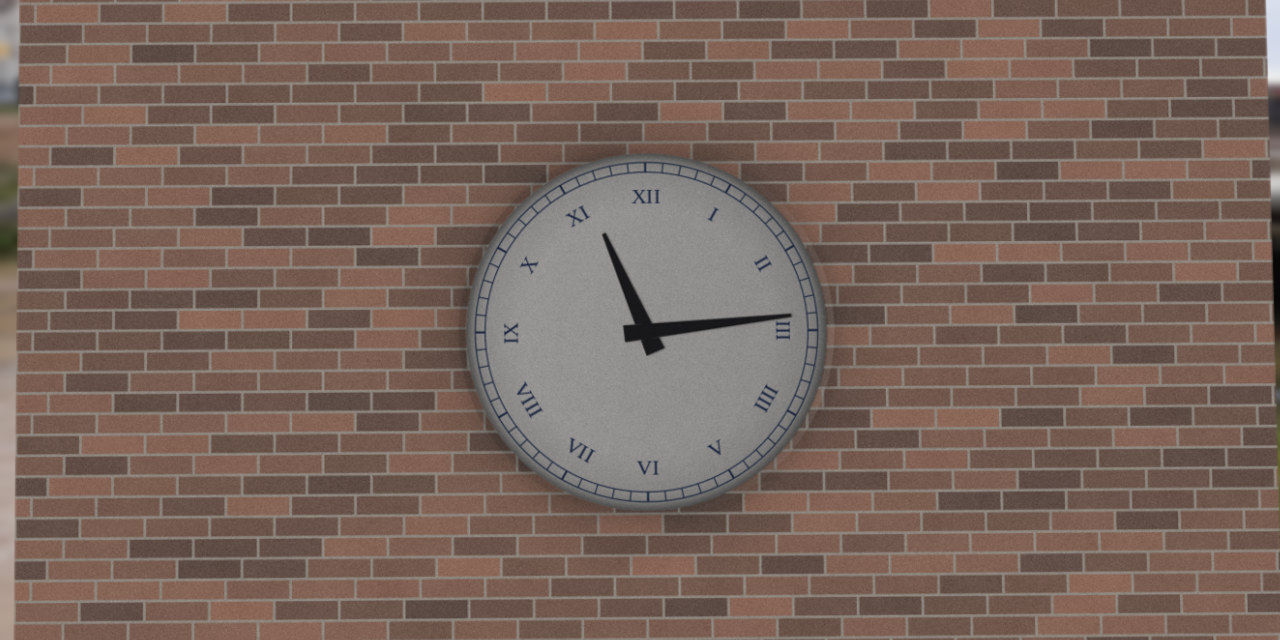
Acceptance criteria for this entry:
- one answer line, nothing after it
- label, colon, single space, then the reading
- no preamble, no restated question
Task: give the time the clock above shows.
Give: 11:14
